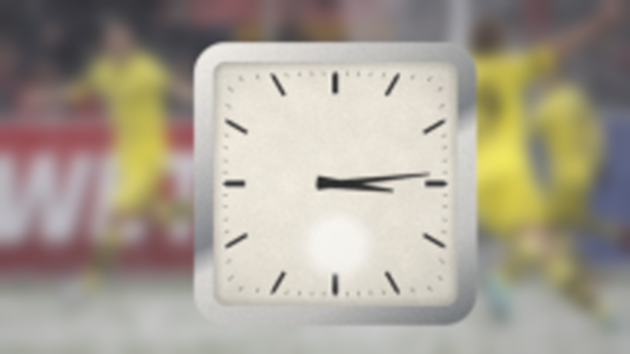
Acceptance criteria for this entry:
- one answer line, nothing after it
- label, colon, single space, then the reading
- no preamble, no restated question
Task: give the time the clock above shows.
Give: 3:14
